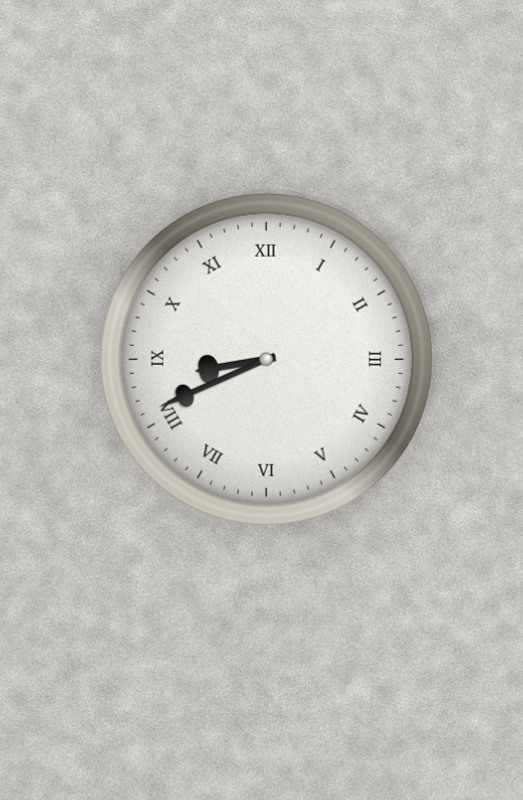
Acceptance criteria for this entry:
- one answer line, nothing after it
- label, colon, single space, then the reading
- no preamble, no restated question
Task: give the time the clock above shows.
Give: 8:41
